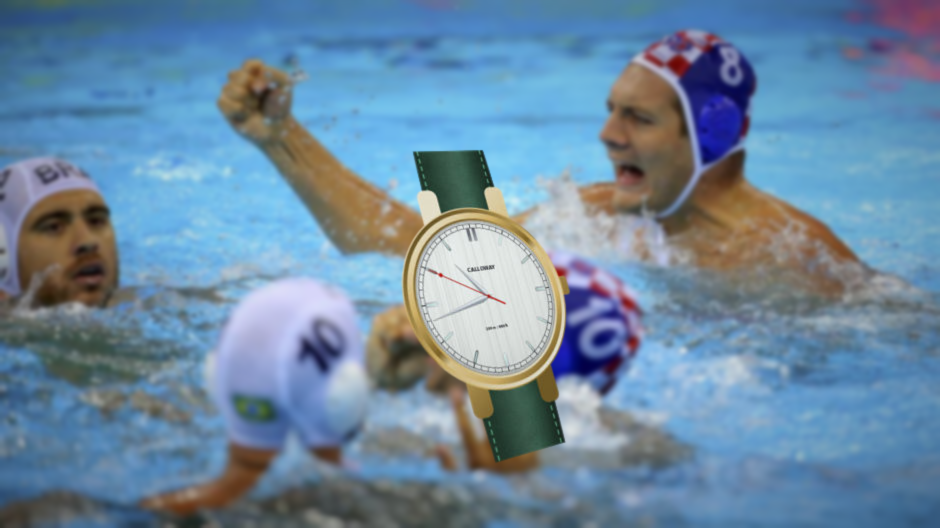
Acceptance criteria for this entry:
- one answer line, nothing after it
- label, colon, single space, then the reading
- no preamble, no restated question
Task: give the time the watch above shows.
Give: 10:42:50
